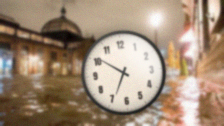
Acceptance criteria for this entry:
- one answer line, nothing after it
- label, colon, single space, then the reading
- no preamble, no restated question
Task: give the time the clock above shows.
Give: 6:51
